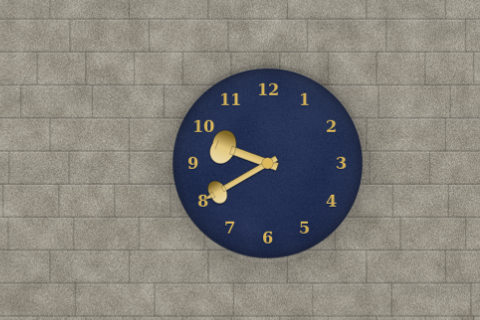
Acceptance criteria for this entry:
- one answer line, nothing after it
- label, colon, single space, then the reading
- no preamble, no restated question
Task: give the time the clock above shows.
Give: 9:40
